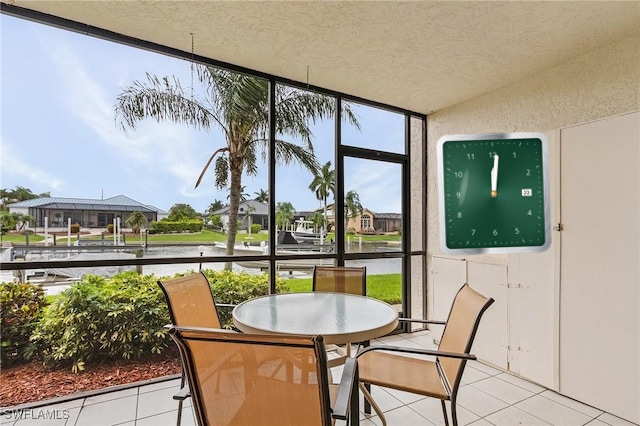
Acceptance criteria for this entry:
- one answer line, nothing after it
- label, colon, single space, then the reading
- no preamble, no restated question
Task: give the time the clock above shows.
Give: 12:01
